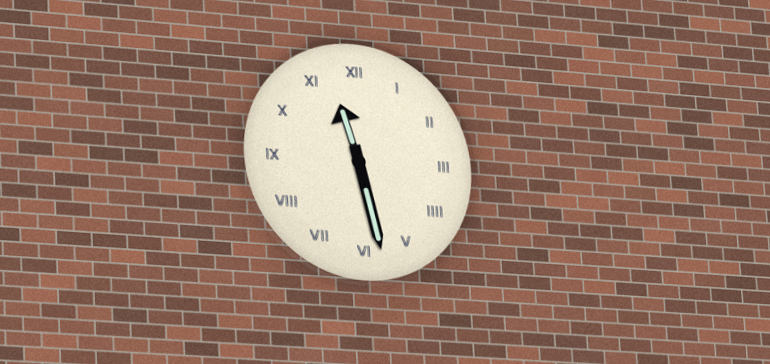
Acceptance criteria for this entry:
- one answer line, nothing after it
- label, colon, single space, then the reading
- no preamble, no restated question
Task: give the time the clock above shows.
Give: 11:28
